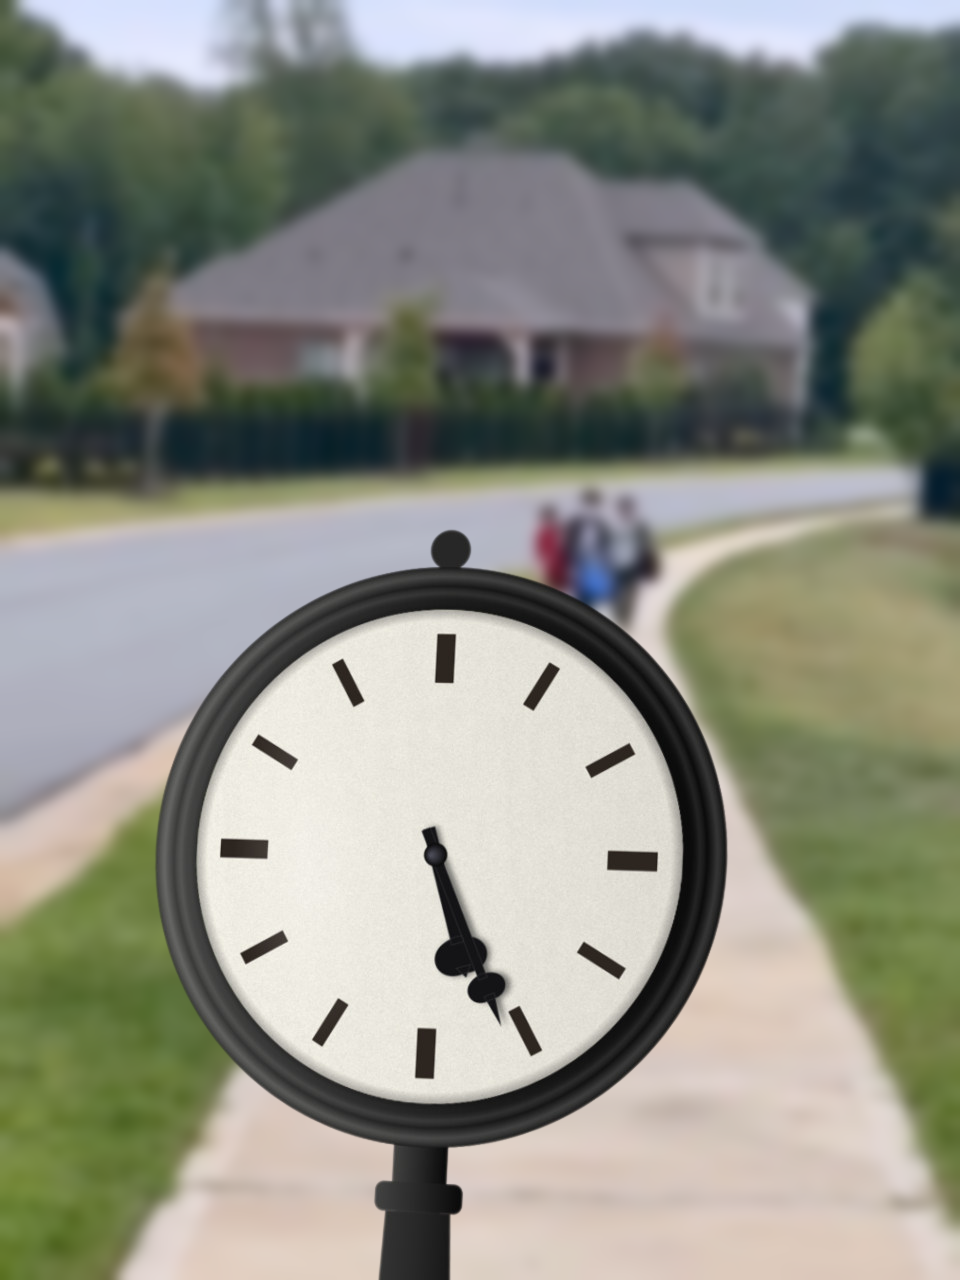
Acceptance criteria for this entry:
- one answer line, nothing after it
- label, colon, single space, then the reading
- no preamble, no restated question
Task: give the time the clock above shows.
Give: 5:26
